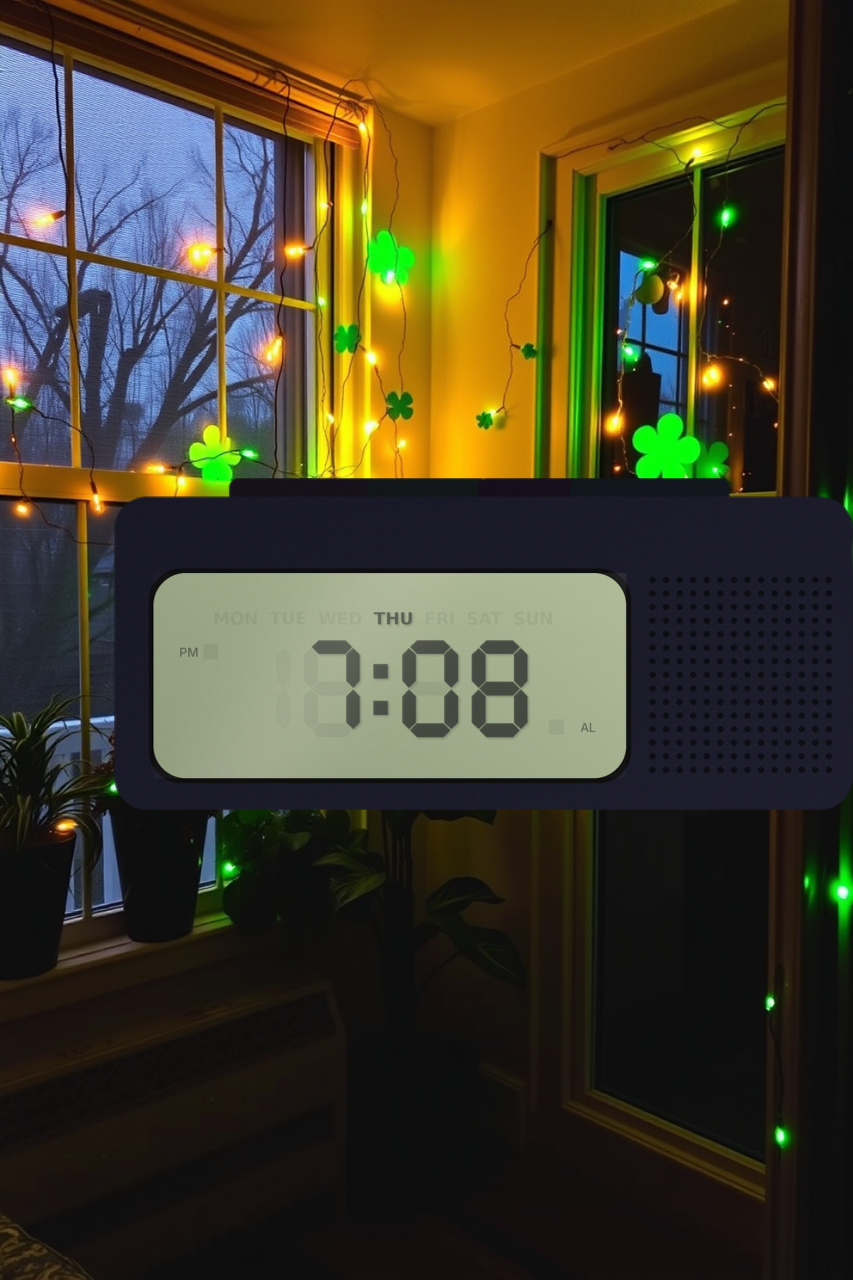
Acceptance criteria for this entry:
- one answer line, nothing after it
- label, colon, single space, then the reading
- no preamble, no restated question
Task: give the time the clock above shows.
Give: 7:08
